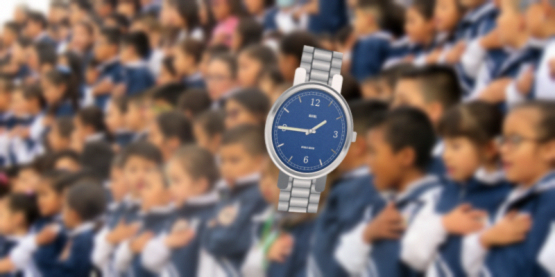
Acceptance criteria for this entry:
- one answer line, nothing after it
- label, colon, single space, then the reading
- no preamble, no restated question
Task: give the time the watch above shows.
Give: 1:45
